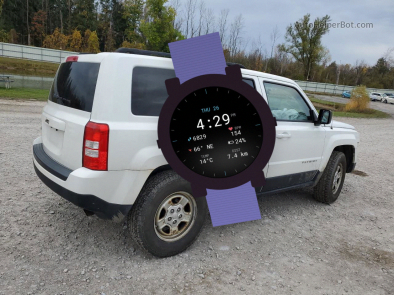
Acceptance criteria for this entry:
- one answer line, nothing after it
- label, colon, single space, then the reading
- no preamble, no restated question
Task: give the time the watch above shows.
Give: 4:29
